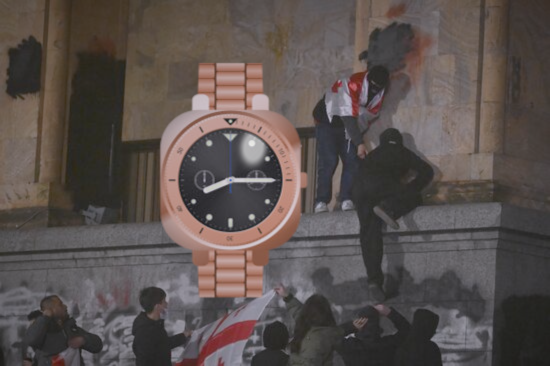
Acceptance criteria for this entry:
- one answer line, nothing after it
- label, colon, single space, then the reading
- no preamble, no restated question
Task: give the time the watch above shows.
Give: 8:15
